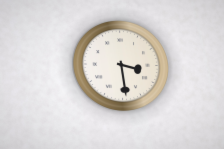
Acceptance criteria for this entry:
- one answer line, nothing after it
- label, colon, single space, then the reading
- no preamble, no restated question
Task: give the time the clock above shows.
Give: 3:29
